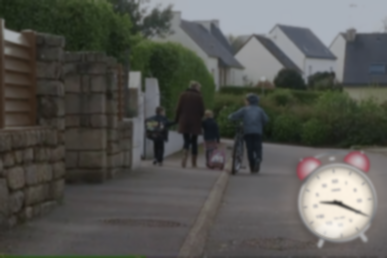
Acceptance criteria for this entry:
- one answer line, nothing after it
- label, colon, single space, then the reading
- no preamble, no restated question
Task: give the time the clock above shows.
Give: 9:20
